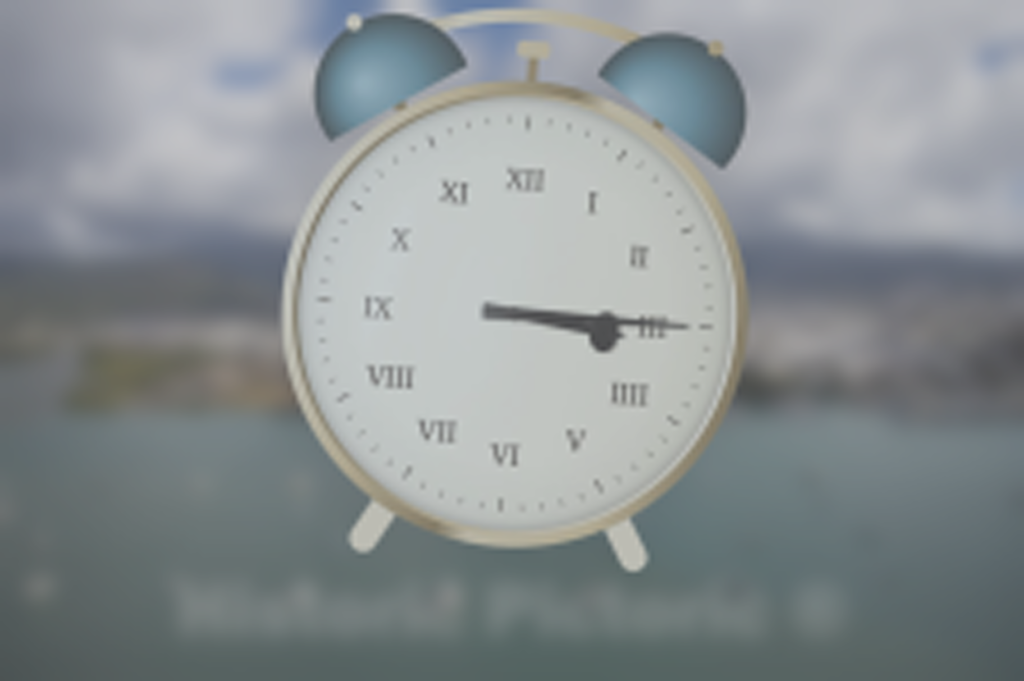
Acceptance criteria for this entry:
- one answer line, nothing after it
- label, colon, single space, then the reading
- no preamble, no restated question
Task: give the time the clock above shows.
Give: 3:15
